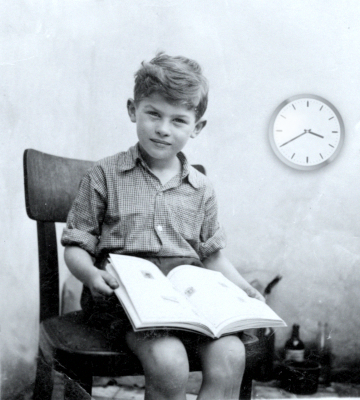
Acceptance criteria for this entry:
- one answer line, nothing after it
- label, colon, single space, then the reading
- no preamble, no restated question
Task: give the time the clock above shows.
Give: 3:40
